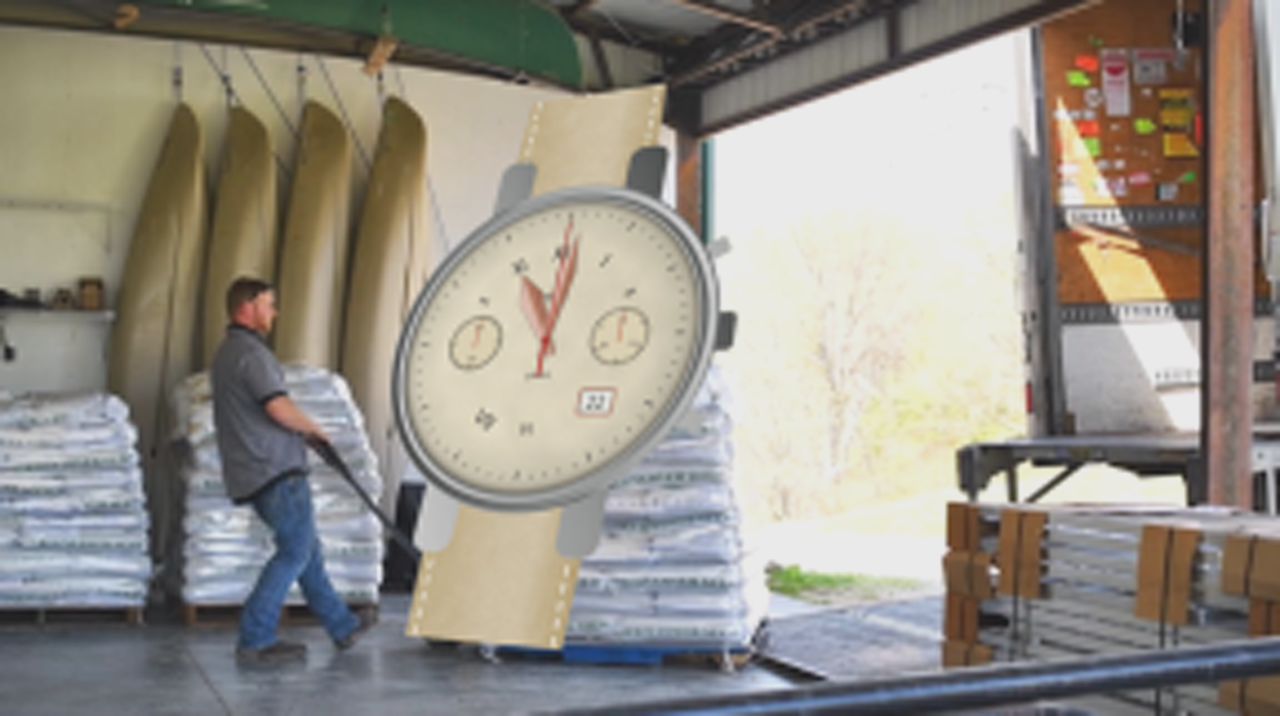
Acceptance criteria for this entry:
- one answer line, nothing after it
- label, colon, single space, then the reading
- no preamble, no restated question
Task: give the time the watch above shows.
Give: 11:01
